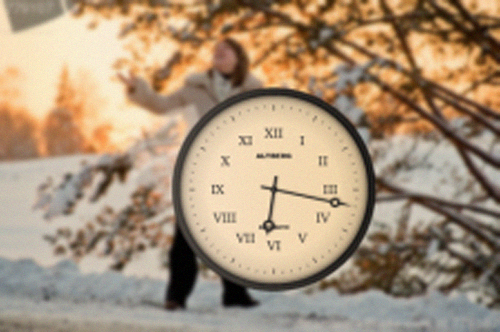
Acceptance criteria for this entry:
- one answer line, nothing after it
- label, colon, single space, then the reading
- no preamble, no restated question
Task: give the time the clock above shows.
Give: 6:17
